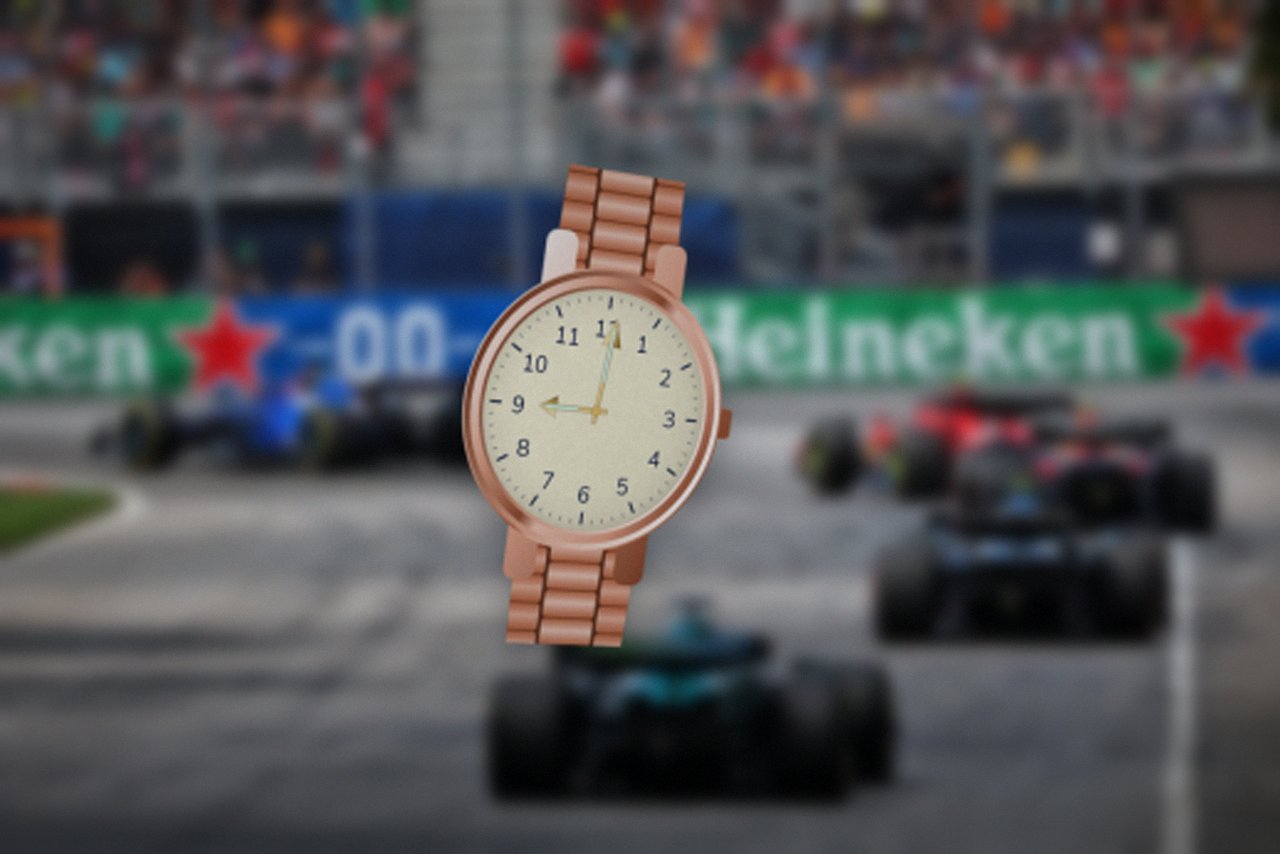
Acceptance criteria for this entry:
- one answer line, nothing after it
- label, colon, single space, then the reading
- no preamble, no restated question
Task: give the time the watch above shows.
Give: 9:01
